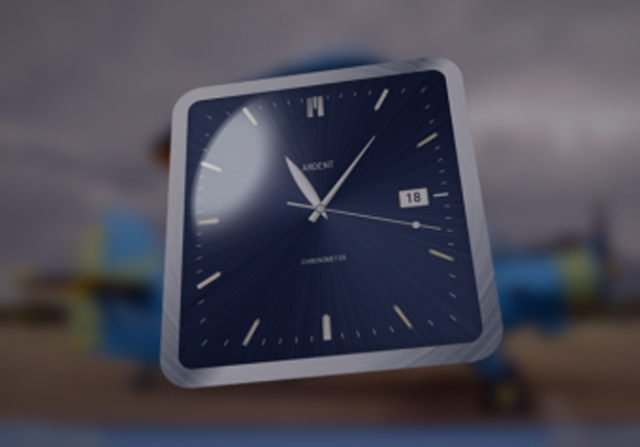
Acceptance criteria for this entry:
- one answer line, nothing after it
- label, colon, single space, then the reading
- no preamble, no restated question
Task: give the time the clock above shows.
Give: 11:06:18
